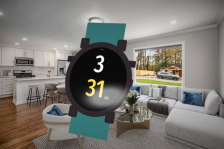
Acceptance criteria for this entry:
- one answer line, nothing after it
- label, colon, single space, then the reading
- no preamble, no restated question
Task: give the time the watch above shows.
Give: 3:31
